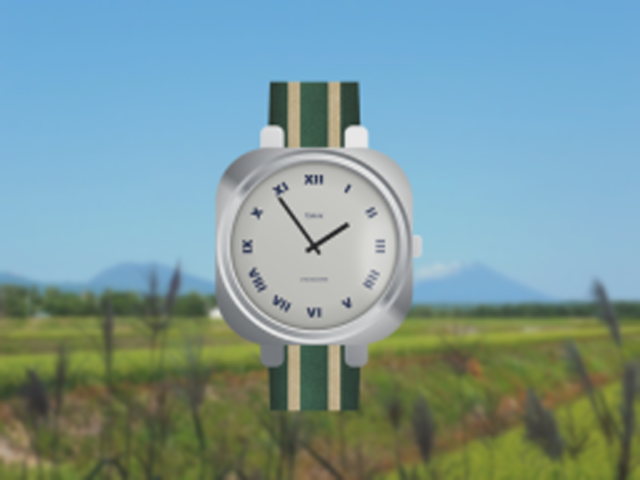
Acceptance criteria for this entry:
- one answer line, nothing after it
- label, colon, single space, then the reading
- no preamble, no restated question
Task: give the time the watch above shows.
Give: 1:54
